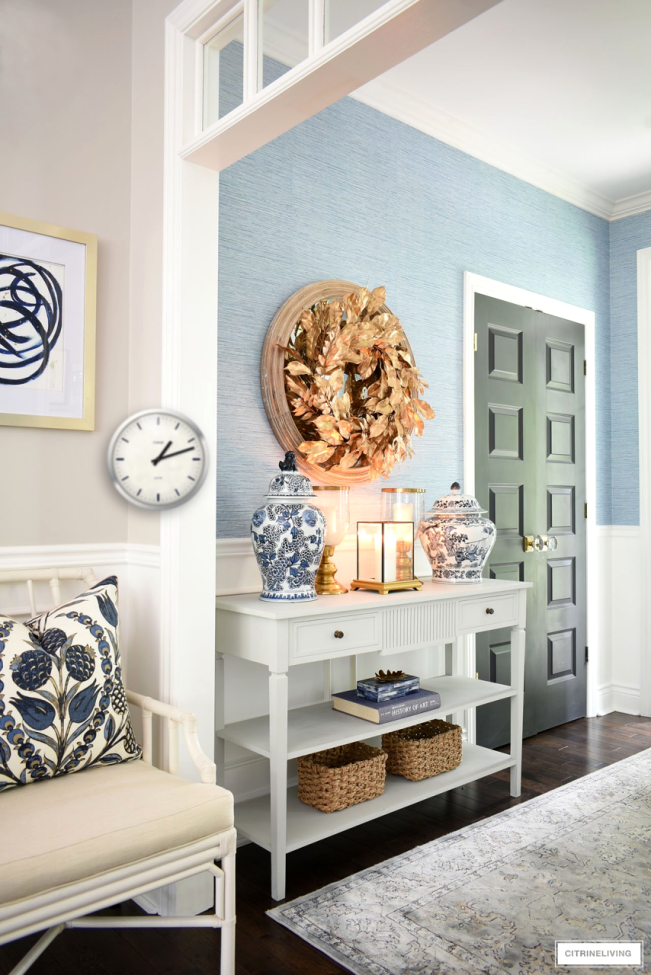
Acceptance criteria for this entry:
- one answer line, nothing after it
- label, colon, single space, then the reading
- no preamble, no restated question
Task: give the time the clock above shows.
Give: 1:12
